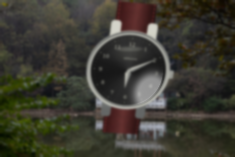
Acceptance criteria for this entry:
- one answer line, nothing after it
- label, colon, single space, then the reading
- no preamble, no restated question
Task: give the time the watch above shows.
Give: 6:10
